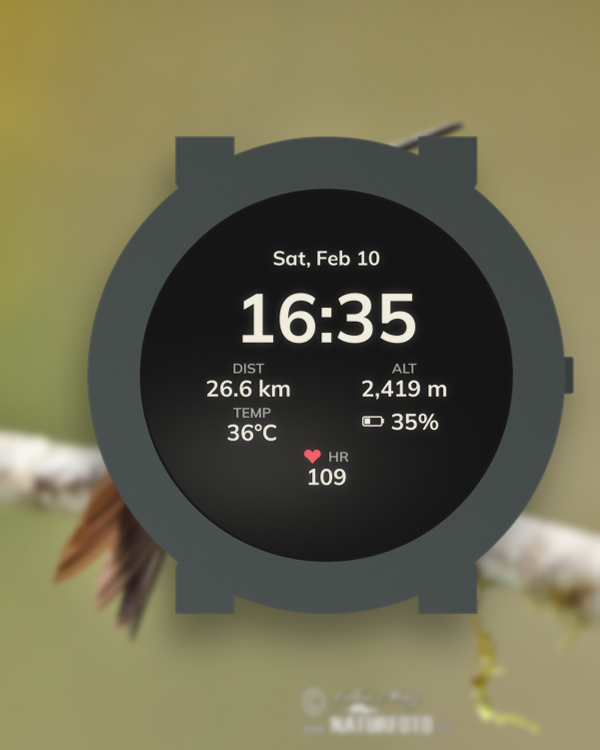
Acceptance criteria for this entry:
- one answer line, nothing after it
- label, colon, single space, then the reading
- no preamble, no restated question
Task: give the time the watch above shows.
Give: 16:35
